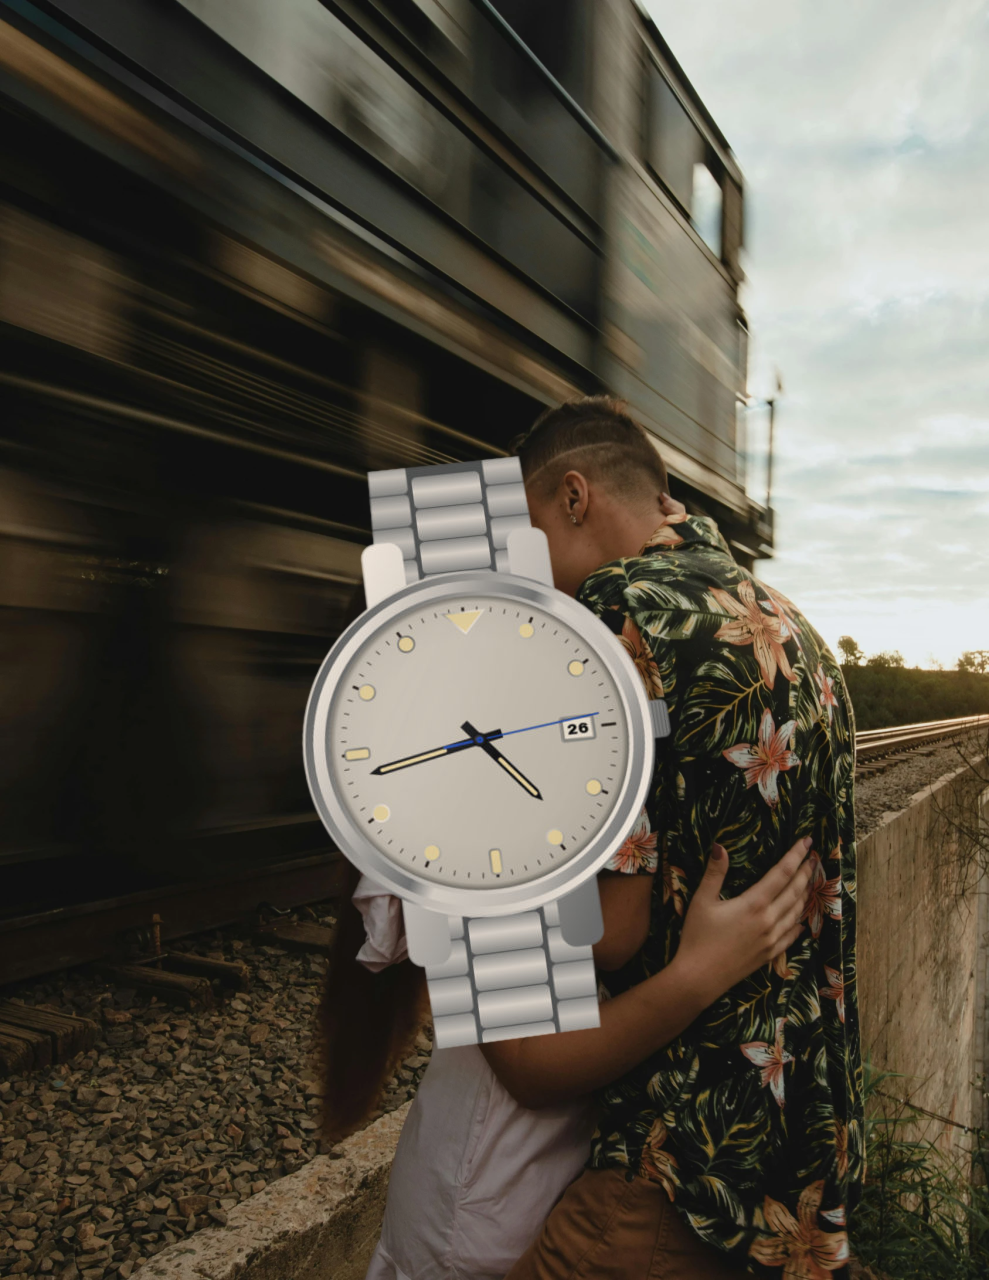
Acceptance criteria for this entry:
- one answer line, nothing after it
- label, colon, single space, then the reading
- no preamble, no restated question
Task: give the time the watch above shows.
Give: 4:43:14
